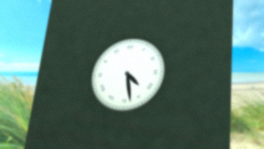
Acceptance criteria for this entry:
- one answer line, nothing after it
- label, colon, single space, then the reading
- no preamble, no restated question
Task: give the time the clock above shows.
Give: 4:28
